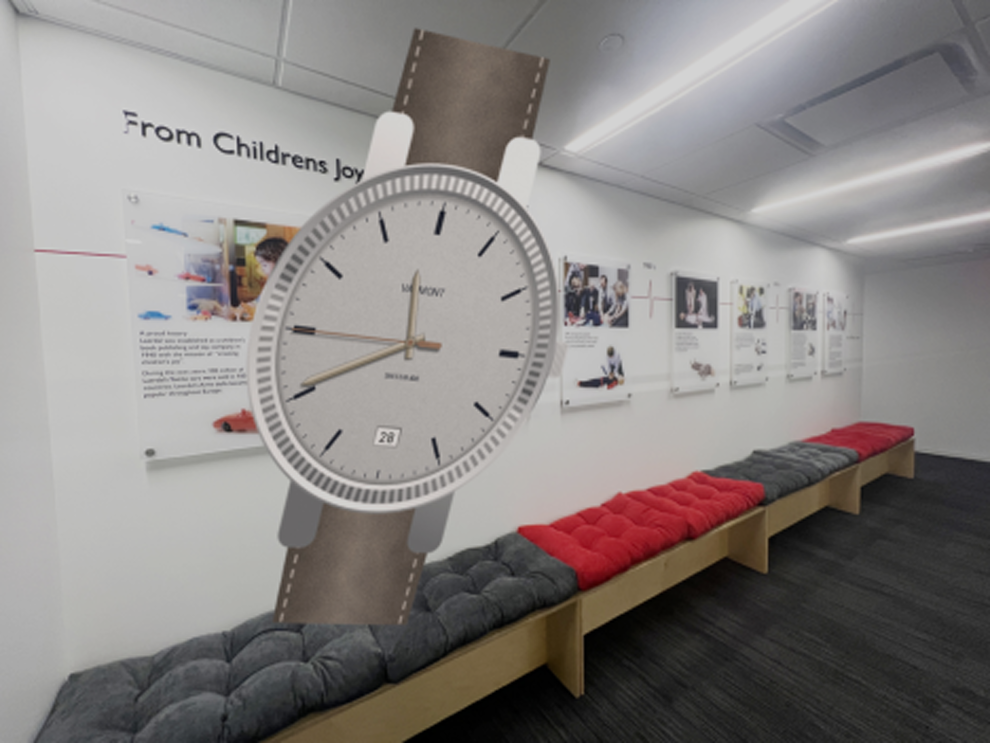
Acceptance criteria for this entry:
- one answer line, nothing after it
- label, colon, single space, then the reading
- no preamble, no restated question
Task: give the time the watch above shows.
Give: 11:40:45
